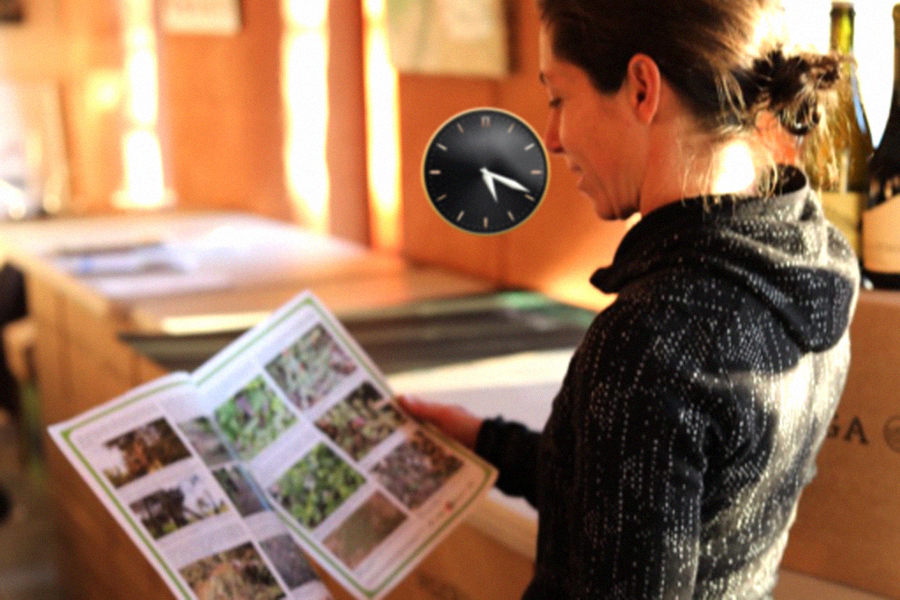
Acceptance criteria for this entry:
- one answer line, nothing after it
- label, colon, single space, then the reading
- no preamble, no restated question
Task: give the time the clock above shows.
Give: 5:19
